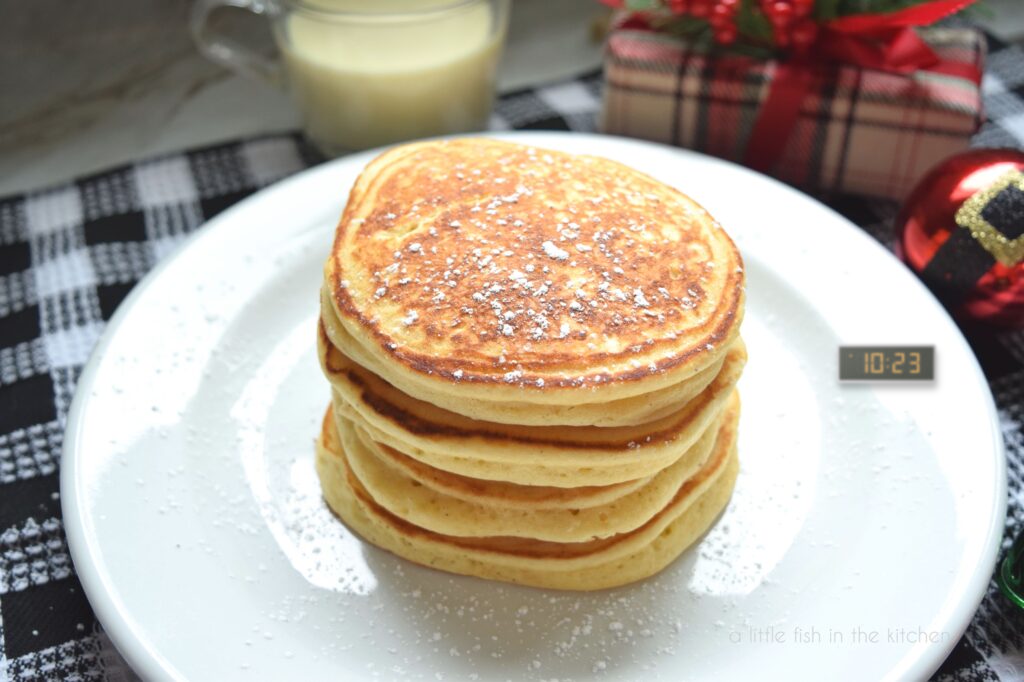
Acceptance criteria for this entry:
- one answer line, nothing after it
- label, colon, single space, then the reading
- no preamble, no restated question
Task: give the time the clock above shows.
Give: 10:23
